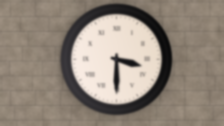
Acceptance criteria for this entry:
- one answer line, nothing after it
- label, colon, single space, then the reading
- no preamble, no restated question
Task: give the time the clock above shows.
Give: 3:30
